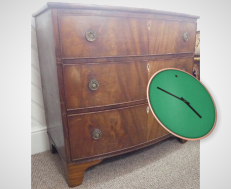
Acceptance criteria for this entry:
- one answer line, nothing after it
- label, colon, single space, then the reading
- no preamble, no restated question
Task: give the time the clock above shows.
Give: 4:50
